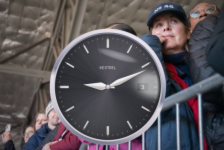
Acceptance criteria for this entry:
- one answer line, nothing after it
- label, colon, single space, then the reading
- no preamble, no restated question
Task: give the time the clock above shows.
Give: 9:11
